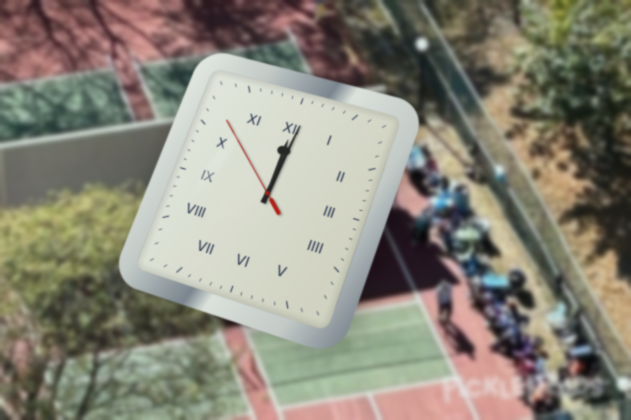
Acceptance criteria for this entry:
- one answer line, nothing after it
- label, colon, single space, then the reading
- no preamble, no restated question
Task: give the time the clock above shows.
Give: 12:00:52
